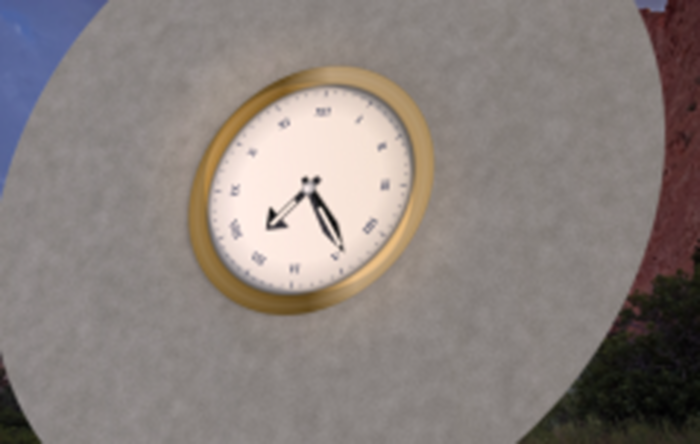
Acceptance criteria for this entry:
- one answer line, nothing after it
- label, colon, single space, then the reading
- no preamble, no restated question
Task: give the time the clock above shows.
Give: 7:24
